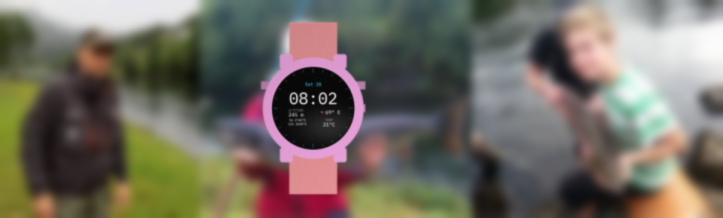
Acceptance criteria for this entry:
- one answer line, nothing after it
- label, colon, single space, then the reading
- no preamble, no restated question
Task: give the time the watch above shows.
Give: 8:02
